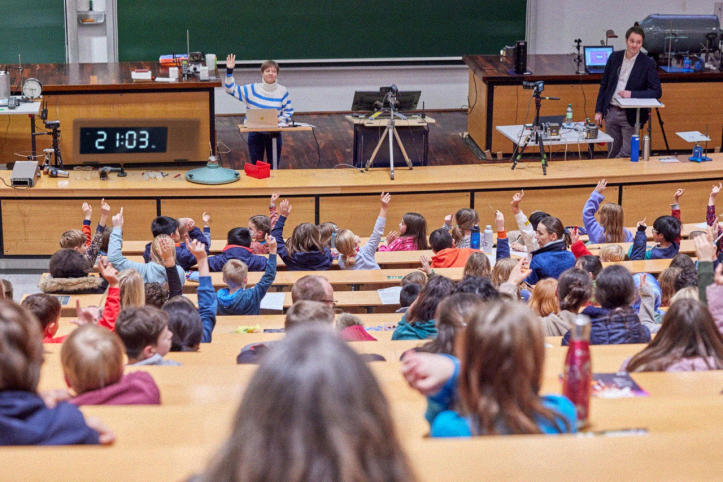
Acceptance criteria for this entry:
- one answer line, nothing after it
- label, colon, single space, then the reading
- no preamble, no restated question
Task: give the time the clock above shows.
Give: 21:03
